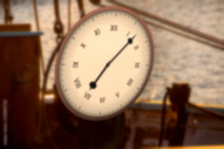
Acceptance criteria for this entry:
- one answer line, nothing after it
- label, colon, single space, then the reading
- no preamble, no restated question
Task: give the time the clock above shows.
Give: 7:07
